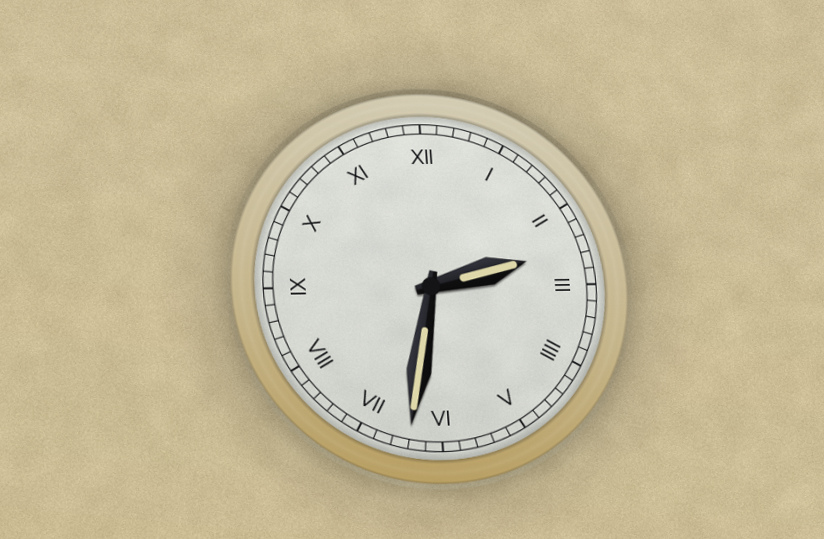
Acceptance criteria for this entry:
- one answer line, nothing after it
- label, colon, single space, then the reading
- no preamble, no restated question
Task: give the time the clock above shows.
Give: 2:32
